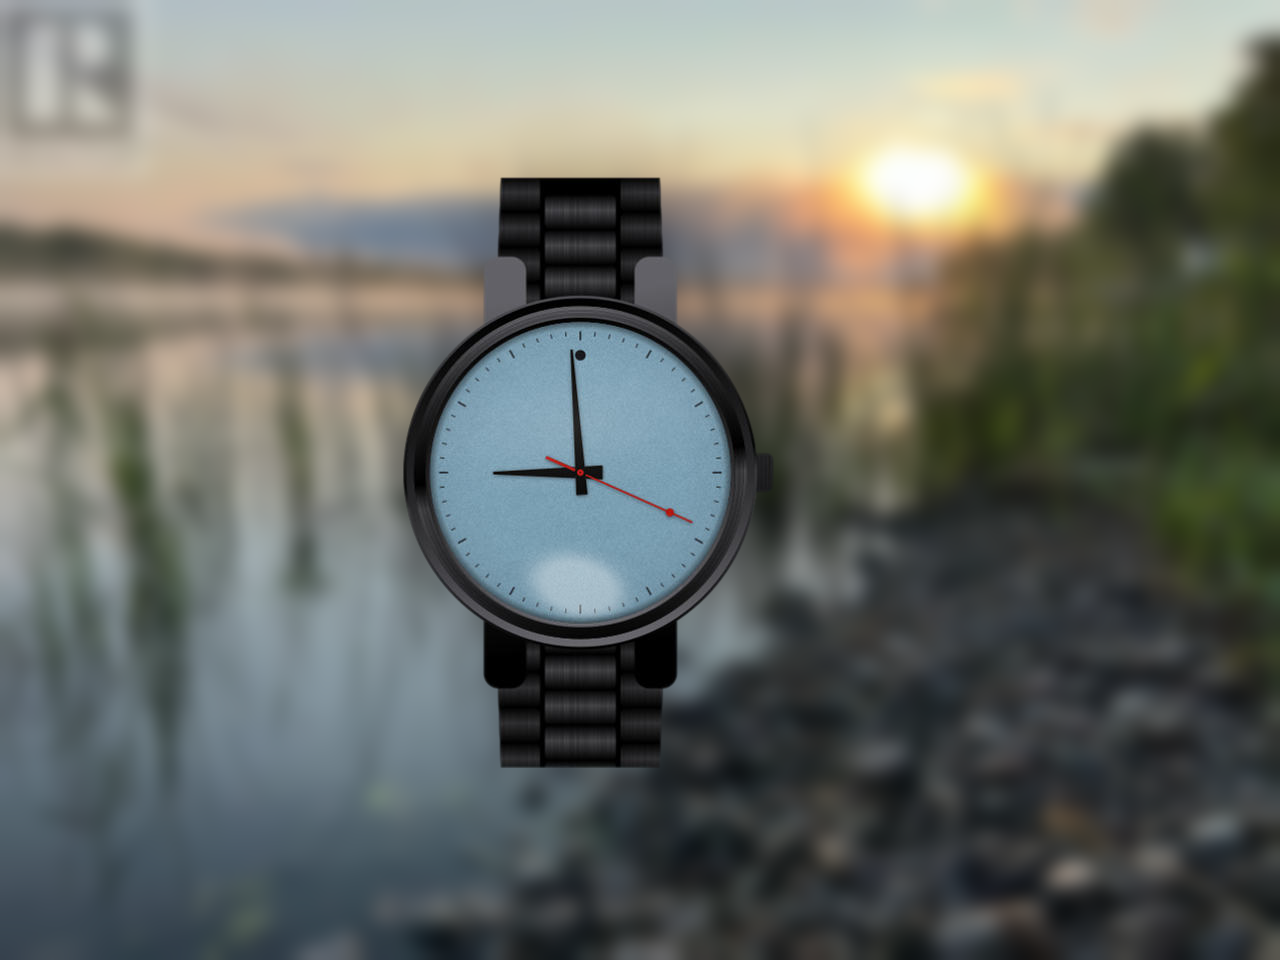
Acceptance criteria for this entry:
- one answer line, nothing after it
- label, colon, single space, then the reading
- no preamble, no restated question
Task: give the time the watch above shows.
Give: 8:59:19
